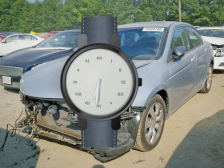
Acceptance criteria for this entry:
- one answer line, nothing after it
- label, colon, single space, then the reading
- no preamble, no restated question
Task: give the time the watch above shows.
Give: 6:31
